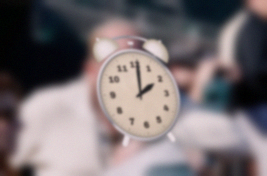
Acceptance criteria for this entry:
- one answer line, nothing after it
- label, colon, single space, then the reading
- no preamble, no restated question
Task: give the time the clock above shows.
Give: 2:01
